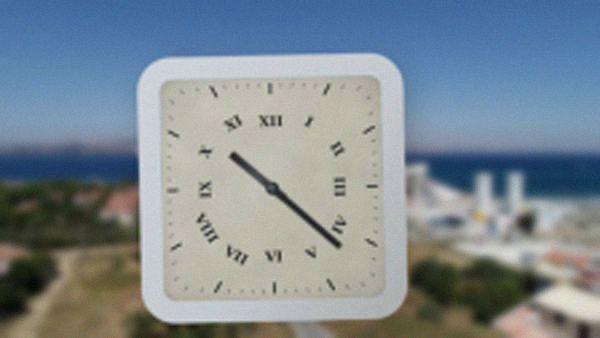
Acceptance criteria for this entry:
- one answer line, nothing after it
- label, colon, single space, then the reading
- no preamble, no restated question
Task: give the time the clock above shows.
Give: 10:22
